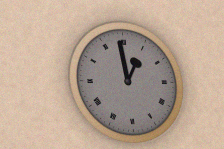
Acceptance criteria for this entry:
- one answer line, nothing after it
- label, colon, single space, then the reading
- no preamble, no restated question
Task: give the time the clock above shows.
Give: 12:59
